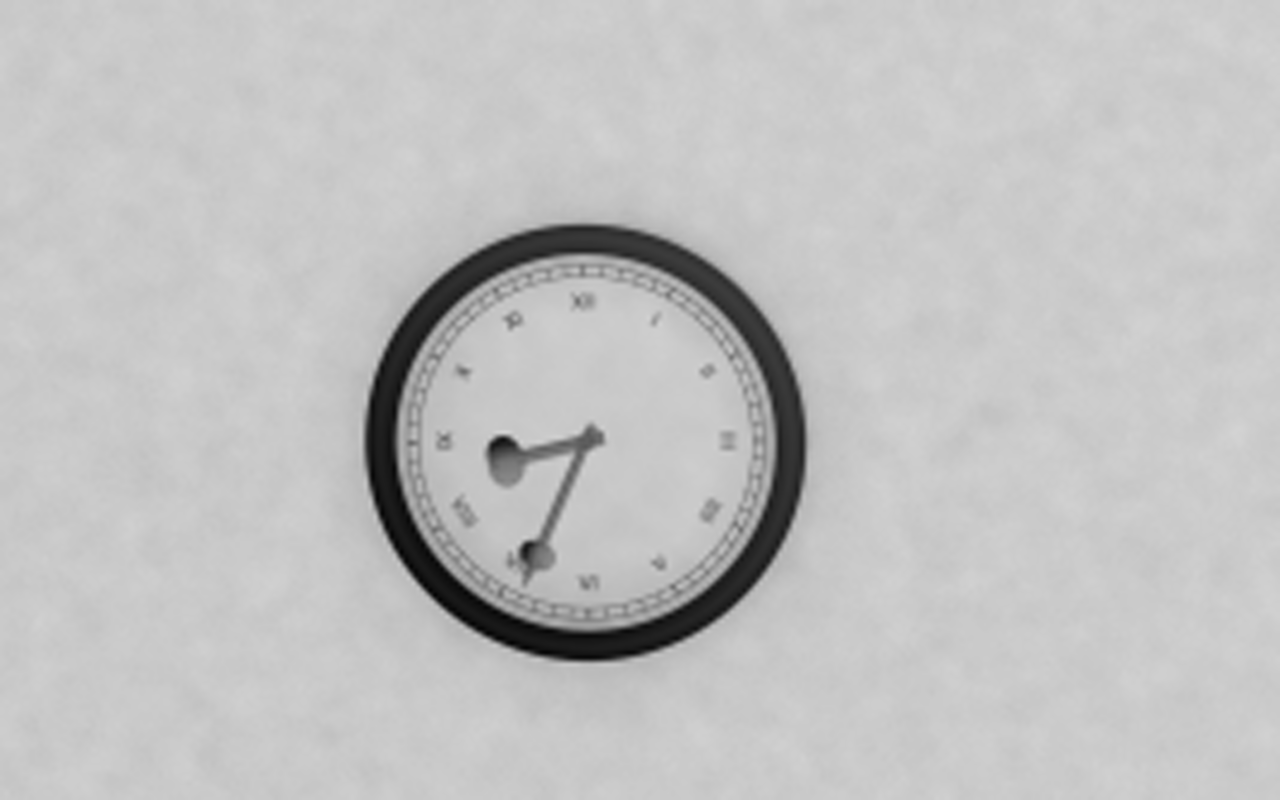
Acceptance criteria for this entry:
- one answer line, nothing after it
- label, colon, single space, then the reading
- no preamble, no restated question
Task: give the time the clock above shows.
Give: 8:34
